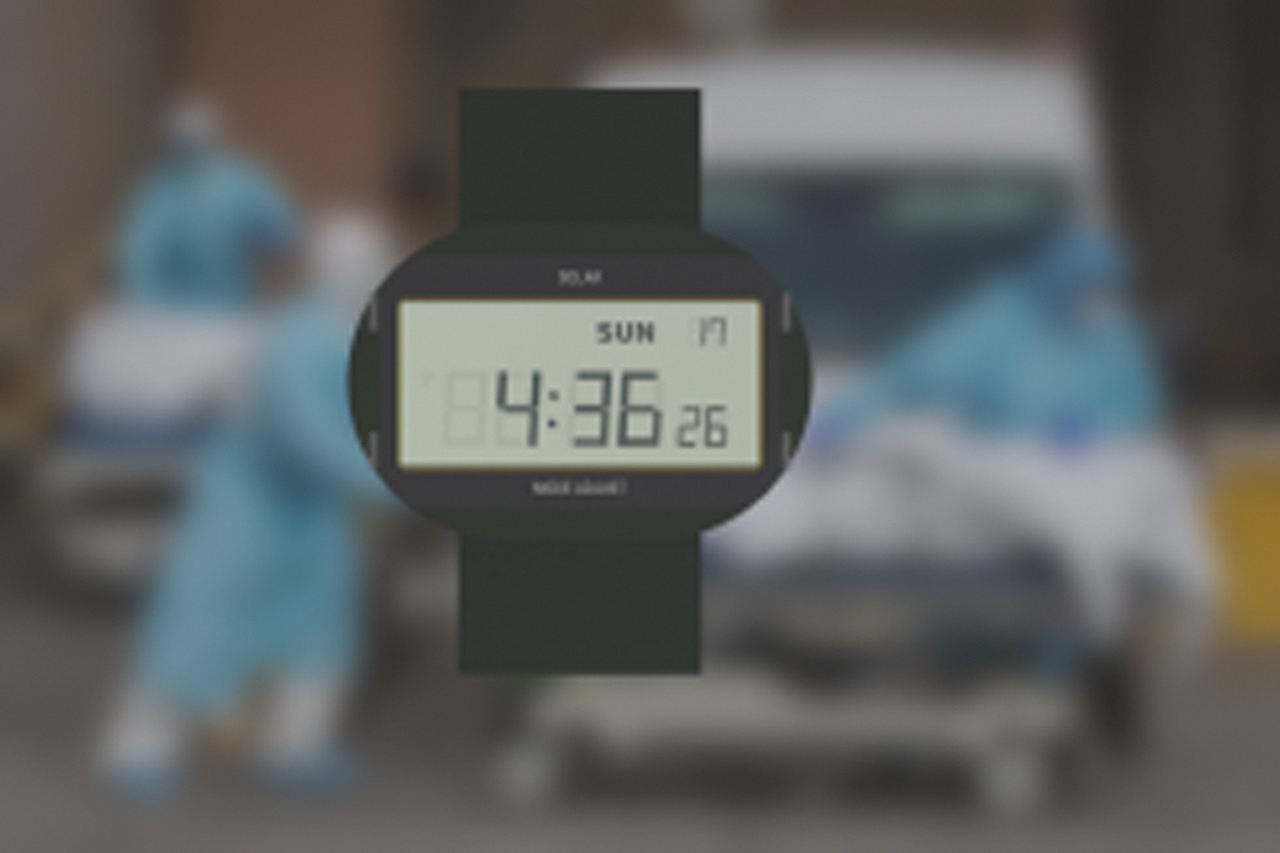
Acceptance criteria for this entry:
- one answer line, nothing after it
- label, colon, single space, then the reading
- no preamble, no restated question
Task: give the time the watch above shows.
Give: 4:36:26
